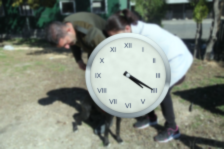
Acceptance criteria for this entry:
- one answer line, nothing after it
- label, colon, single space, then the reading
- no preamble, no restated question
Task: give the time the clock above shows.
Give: 4:20
